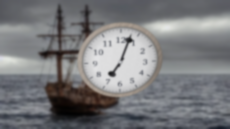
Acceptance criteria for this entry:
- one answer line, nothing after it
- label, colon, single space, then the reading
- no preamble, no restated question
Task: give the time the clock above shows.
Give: 7:03
